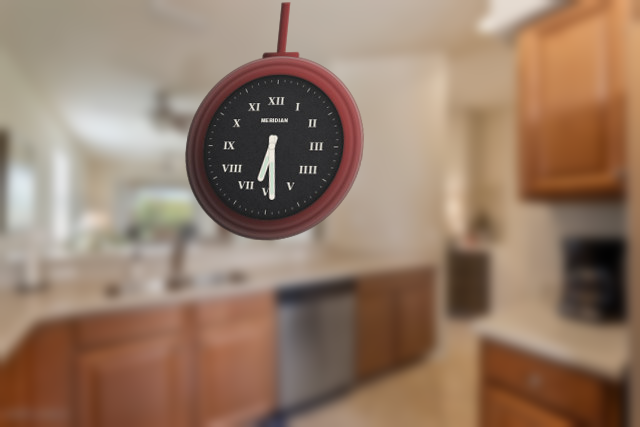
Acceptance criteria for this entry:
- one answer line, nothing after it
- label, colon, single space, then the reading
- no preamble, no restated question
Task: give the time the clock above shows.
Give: 6:29
